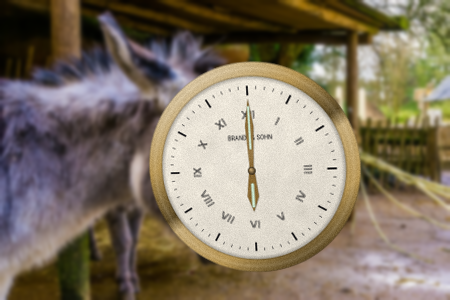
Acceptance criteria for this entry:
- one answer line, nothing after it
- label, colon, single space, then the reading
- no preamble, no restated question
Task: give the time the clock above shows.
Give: 6:00
